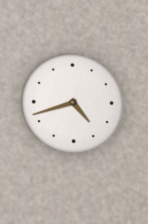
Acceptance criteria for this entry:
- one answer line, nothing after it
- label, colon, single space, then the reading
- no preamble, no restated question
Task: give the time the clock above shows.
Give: 4:42
